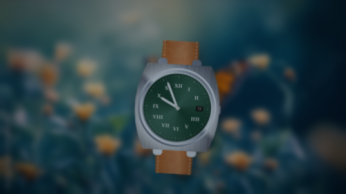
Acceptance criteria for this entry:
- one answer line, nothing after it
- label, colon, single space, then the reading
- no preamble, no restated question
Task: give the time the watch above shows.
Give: 9:56
